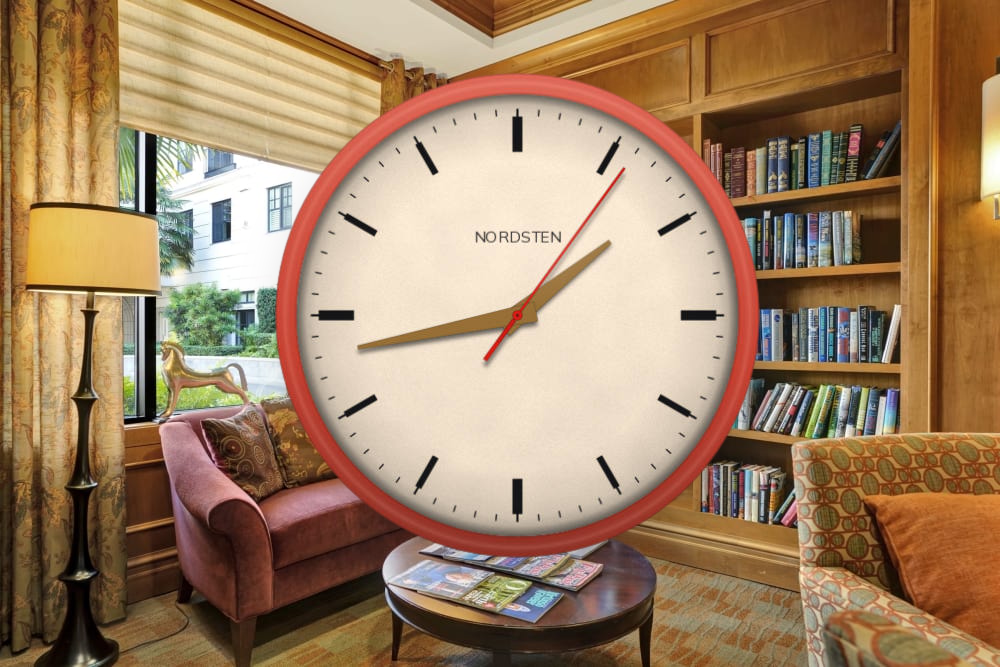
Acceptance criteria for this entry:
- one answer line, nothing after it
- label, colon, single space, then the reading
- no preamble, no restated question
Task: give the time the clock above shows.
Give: 1:43:06
